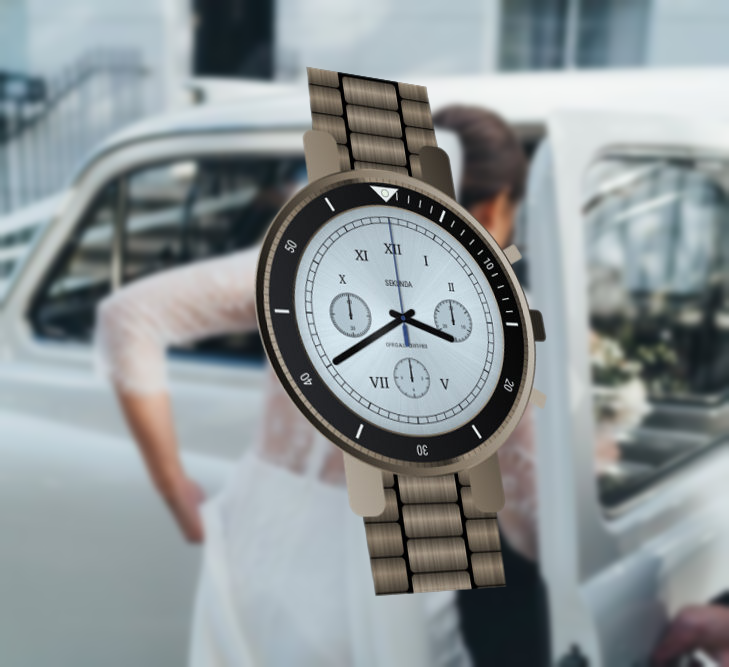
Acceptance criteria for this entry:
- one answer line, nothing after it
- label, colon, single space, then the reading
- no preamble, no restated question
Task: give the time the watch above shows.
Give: 3:40
